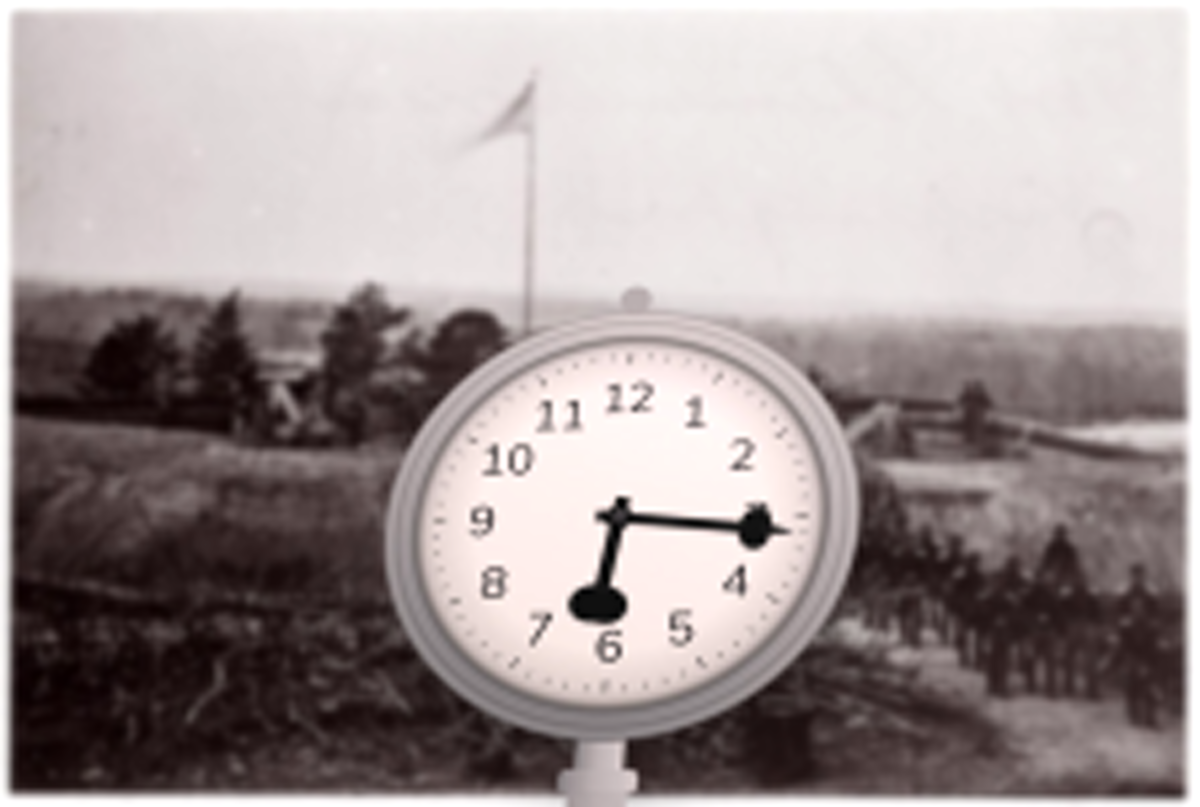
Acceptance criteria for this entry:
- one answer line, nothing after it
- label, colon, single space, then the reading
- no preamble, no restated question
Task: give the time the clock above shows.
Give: 6:16
